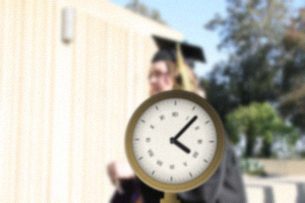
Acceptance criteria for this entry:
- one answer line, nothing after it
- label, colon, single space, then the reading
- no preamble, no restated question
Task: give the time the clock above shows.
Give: 4:07
